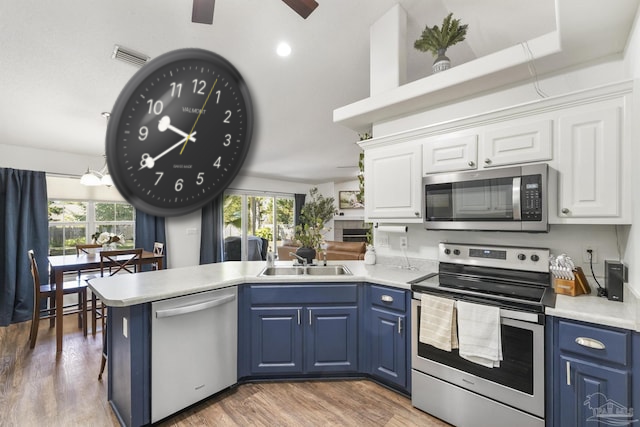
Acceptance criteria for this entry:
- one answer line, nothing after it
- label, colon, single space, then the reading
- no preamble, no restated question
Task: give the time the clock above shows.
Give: 9:39:03
